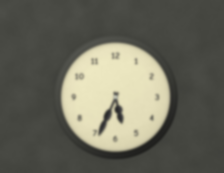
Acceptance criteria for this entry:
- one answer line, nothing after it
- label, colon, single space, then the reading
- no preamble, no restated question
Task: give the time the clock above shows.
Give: 5:34
